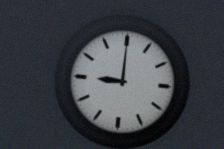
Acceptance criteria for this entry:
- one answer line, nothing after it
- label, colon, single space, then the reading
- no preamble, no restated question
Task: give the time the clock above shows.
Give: 9:00
